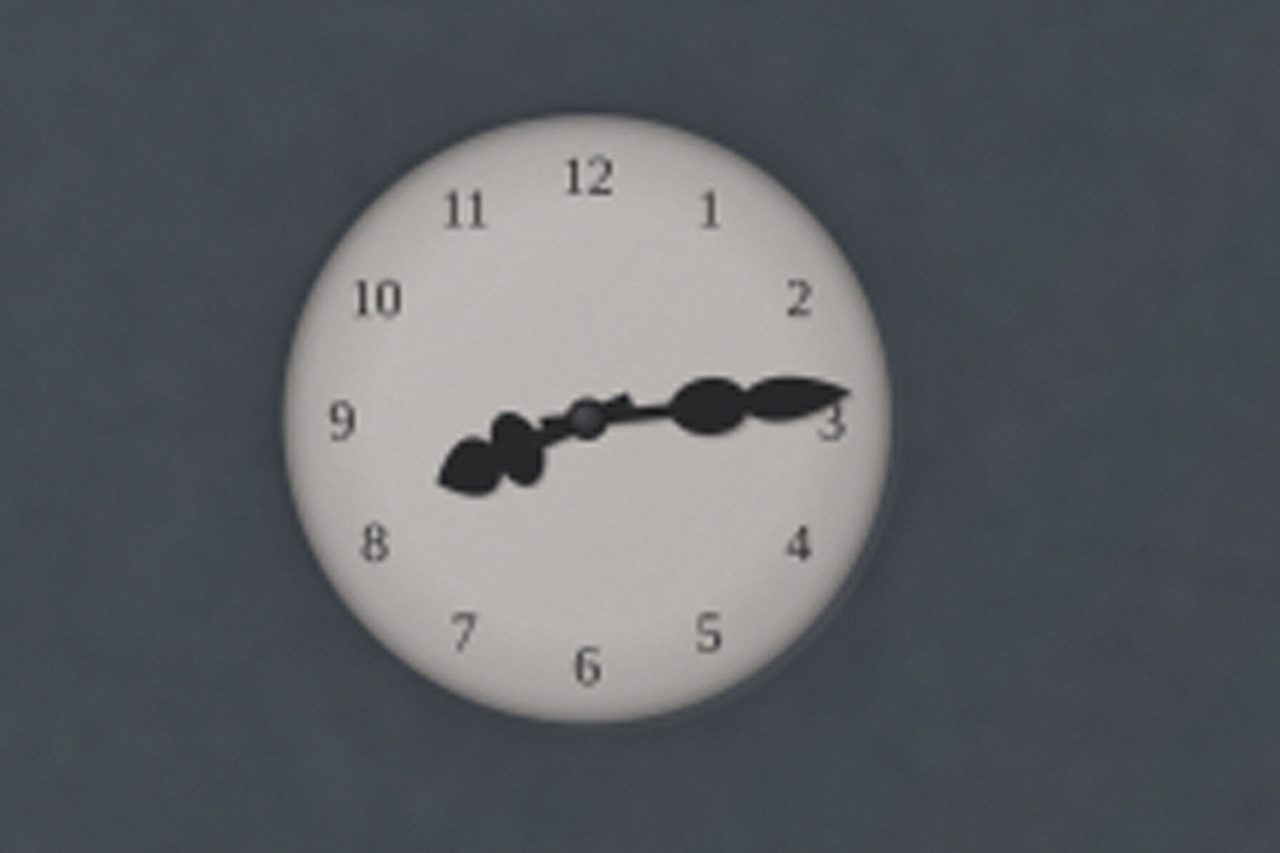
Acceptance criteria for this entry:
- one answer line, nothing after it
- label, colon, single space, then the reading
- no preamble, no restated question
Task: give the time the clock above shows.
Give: 8:14
